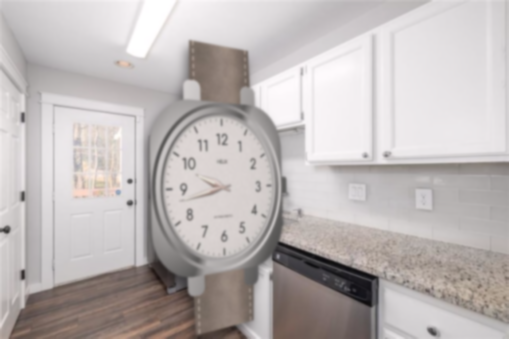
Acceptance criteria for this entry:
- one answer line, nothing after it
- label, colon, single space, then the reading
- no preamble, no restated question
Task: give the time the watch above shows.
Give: 9:43
